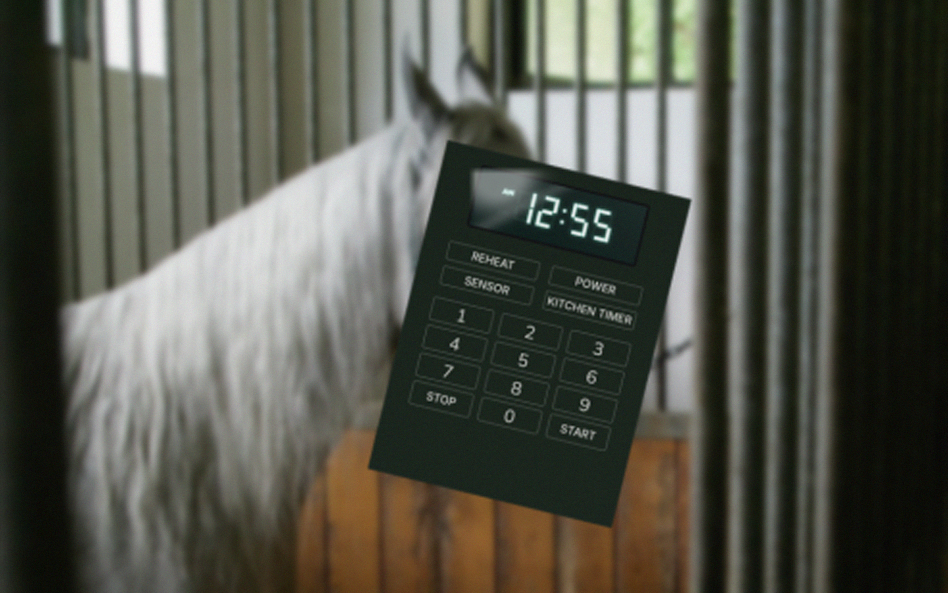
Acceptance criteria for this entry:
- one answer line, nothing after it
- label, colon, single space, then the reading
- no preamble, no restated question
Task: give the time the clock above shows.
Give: 12:55
